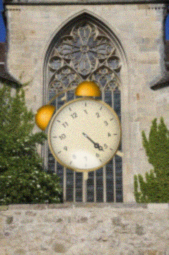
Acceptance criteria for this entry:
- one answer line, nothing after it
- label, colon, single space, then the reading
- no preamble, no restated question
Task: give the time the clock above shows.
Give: 5:27
